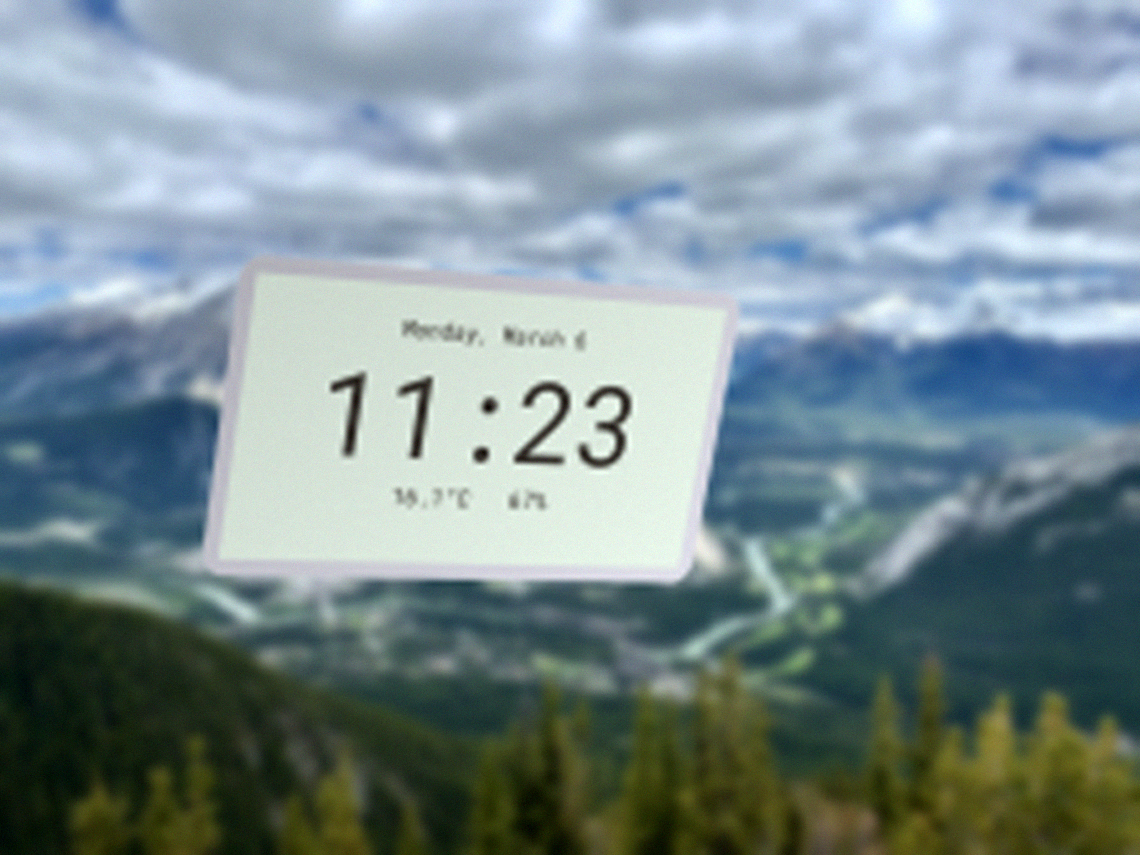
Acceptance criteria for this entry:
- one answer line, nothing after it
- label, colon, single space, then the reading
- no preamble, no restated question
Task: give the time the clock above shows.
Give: 11:23
